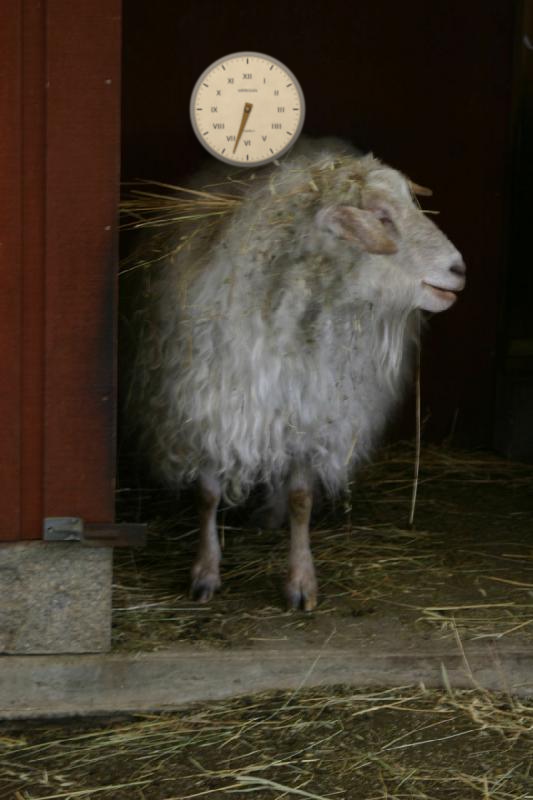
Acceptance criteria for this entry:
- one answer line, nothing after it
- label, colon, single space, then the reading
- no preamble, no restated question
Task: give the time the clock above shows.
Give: 6:33
